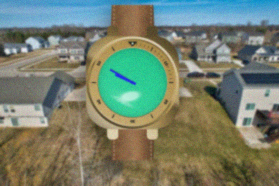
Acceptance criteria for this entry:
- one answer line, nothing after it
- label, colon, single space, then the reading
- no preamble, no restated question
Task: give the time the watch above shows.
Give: 9:50
